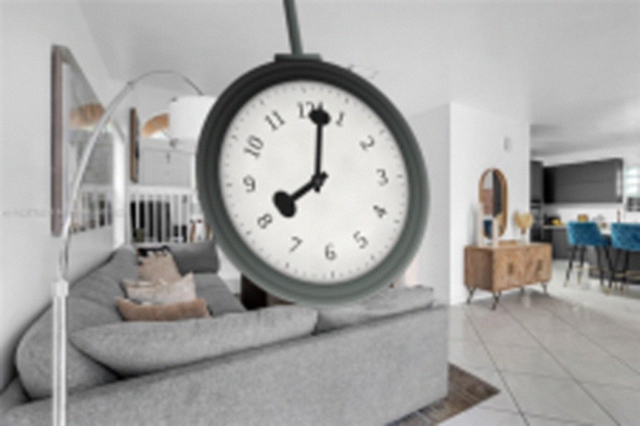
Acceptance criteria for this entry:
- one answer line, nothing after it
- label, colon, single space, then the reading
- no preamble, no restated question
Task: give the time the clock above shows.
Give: 8:02
